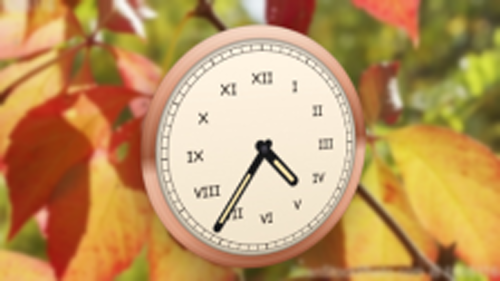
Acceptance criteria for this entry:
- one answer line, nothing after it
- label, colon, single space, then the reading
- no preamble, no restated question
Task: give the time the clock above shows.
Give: 4:36
